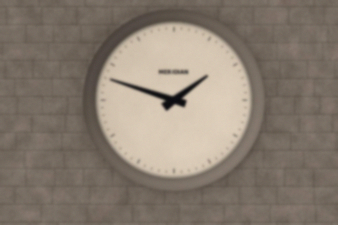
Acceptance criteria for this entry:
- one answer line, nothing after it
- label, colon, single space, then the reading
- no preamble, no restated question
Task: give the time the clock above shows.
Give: 1:48
